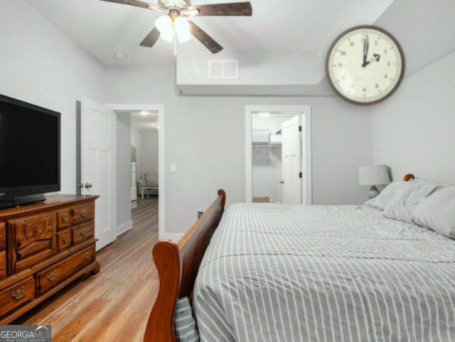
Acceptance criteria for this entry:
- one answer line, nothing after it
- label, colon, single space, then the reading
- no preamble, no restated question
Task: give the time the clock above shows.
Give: 2:01
